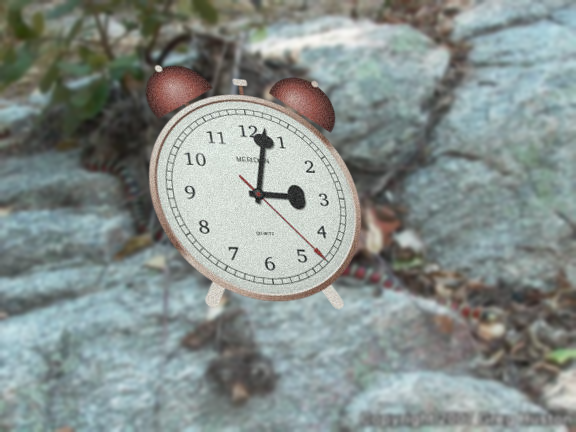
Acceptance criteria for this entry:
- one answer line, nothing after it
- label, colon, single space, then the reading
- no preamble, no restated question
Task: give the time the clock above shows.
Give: 3:02:23
